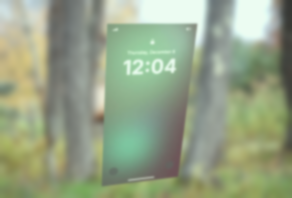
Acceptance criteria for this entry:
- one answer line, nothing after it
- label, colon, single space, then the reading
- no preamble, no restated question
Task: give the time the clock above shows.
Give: 12:04
